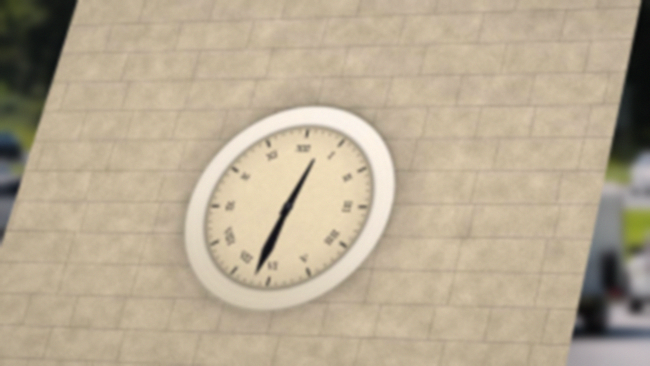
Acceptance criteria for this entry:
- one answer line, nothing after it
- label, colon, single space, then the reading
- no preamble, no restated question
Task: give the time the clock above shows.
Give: 12:32
